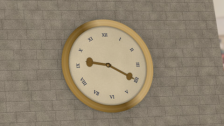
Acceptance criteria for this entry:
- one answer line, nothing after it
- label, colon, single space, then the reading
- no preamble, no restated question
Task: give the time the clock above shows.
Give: 9:20
